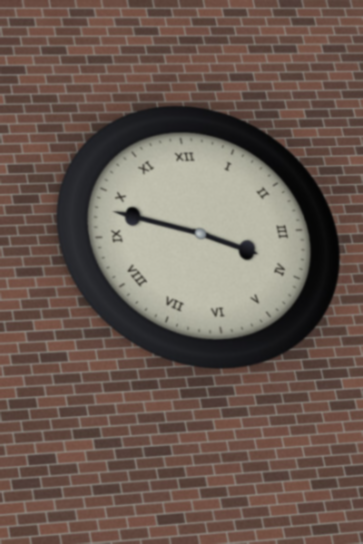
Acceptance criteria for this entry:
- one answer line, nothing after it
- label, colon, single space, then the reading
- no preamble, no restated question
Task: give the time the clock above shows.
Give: 3:48
